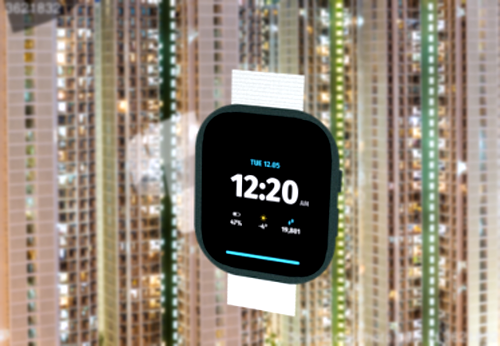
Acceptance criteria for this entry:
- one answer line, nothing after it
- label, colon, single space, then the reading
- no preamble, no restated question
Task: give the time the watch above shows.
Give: 12:20
